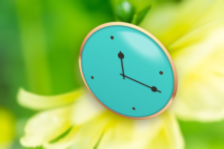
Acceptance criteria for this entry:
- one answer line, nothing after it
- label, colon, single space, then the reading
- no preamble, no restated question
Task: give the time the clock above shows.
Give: 12:20
